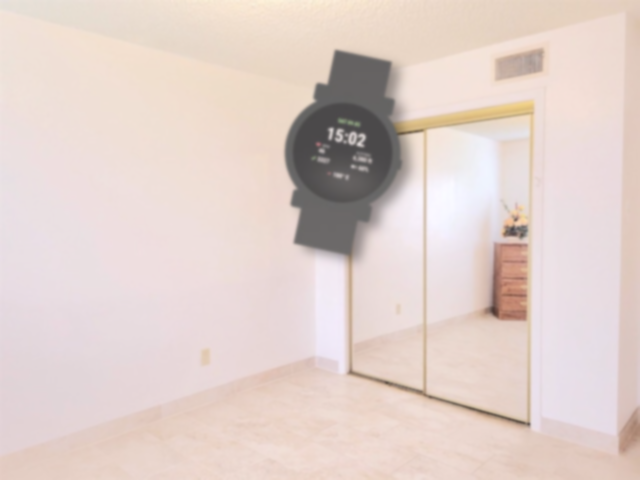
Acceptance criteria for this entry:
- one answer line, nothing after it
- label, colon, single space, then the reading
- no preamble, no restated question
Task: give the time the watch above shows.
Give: 15:02
